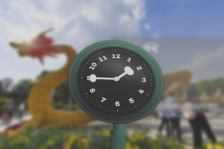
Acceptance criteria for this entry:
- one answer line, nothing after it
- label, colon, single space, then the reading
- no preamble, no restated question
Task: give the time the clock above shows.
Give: 1:45
